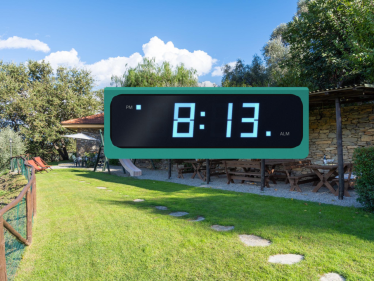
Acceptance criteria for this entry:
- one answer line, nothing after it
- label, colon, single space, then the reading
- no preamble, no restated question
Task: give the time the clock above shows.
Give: 8:13
